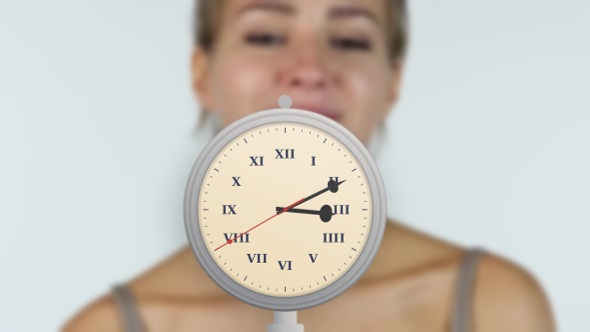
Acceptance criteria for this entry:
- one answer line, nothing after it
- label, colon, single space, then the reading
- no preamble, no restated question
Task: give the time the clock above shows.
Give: 3:10:40
